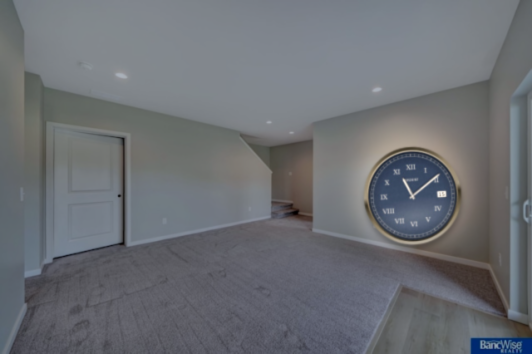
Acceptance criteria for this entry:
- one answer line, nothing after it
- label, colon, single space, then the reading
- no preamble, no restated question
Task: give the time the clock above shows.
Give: 11:09
